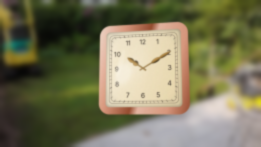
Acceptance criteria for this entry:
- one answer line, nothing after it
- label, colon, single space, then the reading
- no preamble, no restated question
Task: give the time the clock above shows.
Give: 10:10
